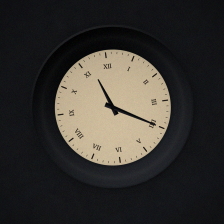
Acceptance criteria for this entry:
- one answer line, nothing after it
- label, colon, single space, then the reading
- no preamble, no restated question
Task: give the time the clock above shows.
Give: 11:20
